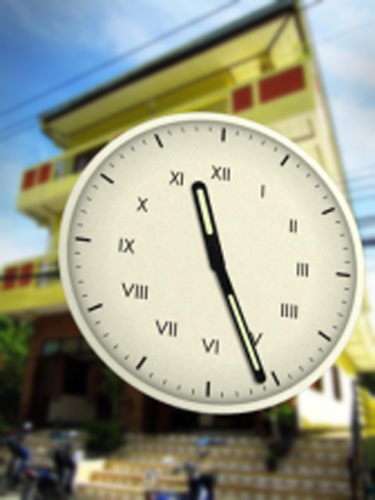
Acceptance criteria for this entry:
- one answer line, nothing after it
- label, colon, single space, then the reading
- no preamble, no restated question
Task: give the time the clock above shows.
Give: 11:26
